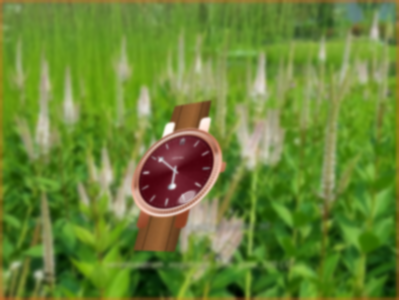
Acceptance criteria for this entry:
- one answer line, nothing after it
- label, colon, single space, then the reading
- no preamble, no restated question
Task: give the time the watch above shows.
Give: 5:51
